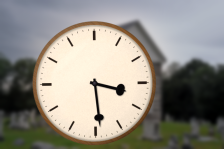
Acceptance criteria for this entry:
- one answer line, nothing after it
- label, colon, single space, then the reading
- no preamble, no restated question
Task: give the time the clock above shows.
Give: 3:29
